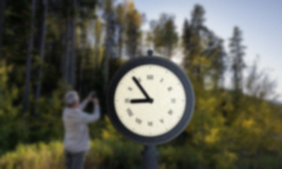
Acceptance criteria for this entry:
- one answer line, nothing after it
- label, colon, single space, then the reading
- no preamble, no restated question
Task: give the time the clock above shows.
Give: 8:54
